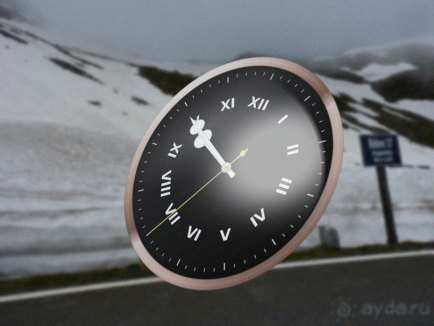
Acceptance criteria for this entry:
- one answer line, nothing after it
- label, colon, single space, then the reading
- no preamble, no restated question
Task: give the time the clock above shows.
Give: 9:49:35
